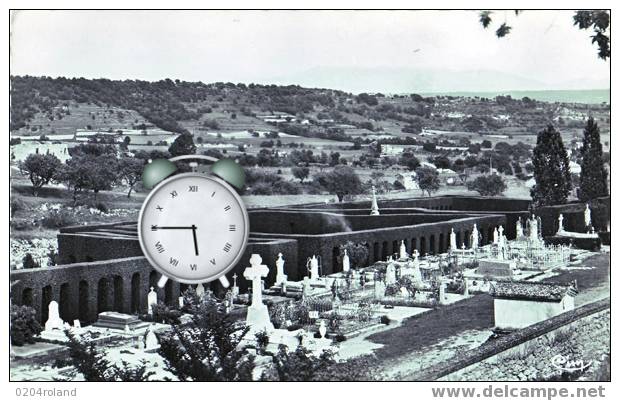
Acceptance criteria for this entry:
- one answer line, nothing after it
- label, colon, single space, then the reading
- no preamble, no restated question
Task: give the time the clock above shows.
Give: 5:45
